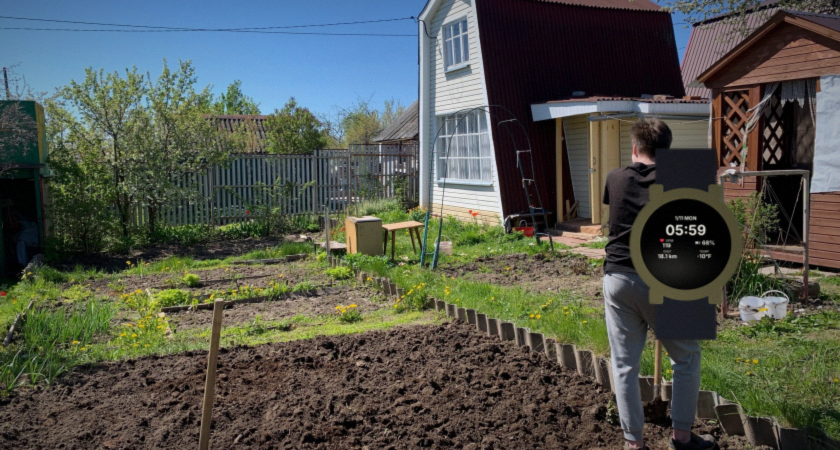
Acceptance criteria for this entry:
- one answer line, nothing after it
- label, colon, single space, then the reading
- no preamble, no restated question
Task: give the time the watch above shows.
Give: 5:59
